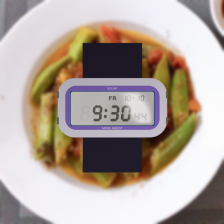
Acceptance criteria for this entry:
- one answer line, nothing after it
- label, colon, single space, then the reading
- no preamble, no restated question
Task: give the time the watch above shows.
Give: 9:30:44
